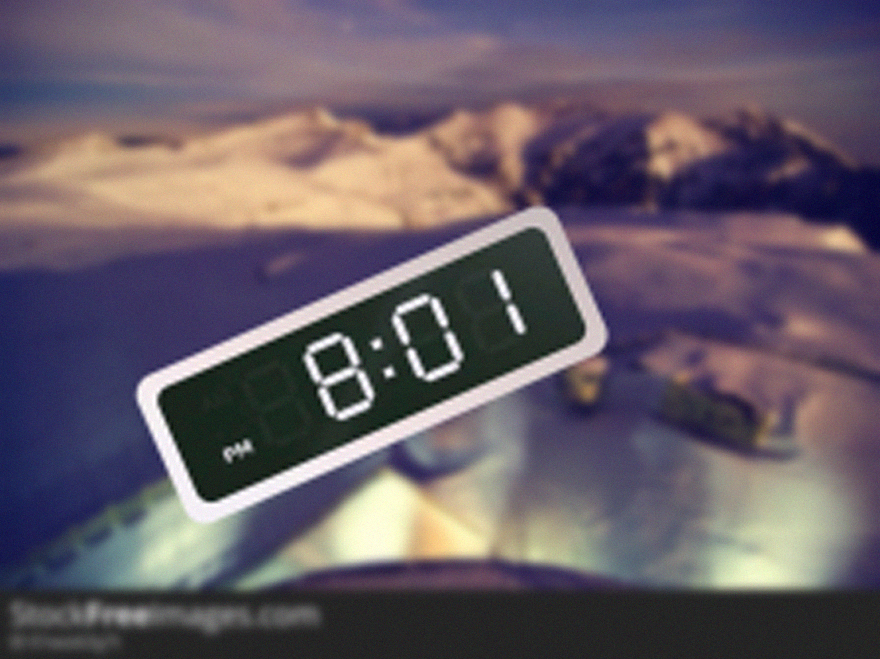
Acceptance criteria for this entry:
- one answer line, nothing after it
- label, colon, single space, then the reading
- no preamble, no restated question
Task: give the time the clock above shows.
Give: 8:01
